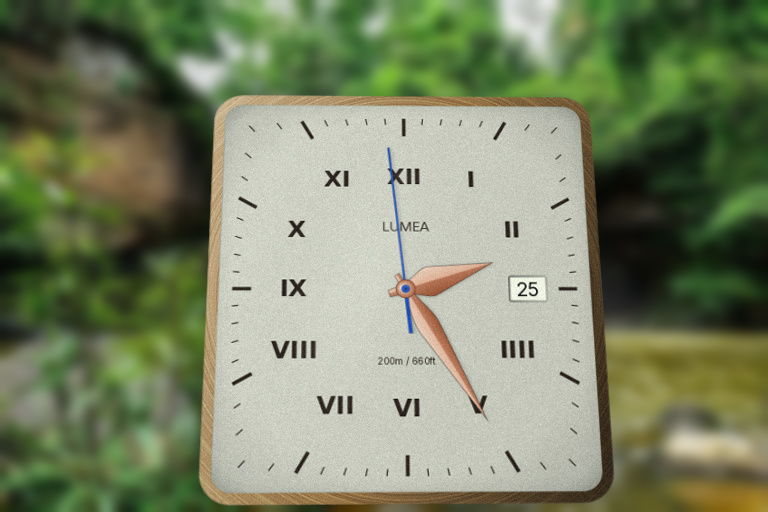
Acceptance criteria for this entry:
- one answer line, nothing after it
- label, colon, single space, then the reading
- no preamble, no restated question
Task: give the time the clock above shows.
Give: 2:24:59
